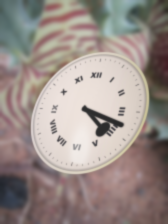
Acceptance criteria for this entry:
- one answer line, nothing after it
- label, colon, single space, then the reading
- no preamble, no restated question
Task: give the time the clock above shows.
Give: 4:18
